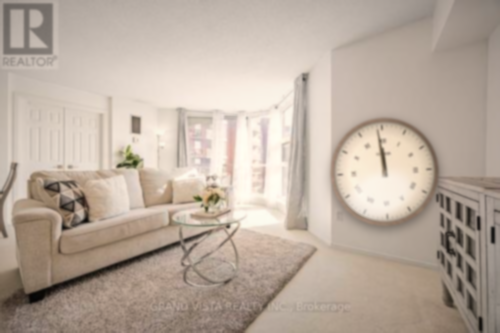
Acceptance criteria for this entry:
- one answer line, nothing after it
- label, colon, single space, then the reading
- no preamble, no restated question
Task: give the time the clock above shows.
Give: 11:59
